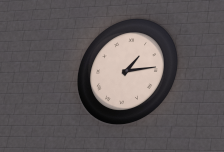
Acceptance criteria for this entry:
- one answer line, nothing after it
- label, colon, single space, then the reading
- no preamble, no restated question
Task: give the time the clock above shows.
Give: 1:14
